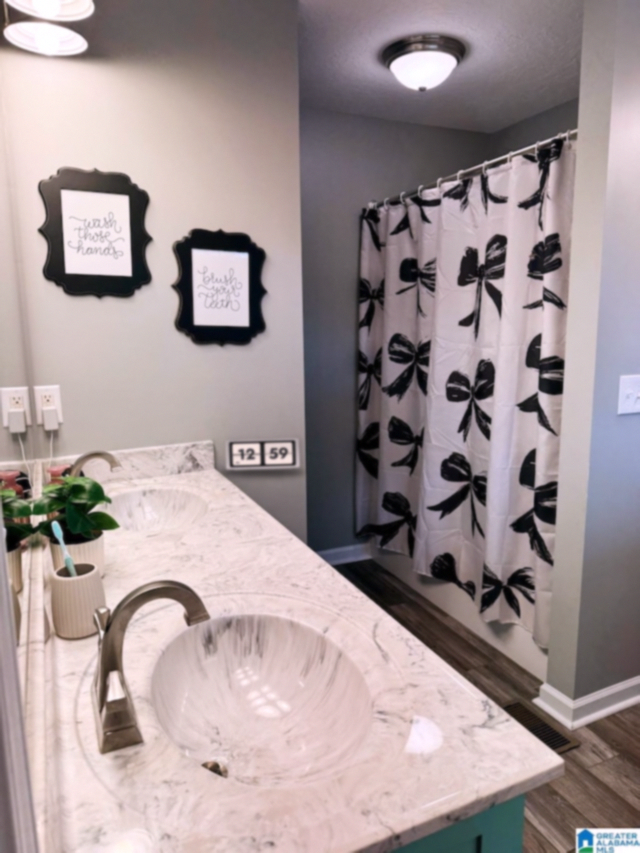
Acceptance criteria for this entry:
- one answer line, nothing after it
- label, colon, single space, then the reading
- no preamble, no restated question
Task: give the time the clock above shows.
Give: 12:59
